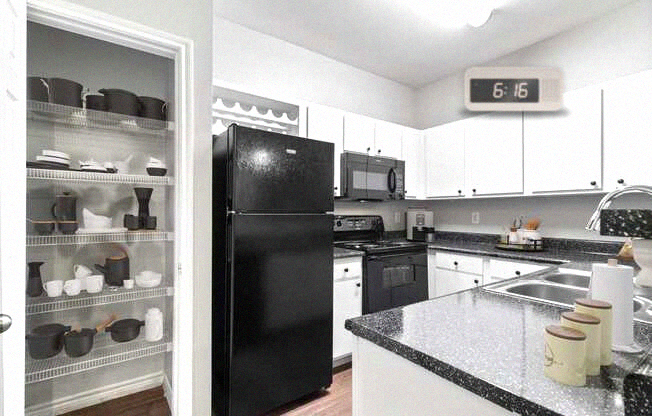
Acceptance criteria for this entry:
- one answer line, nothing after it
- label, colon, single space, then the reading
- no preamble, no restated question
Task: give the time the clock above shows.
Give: 6:16
